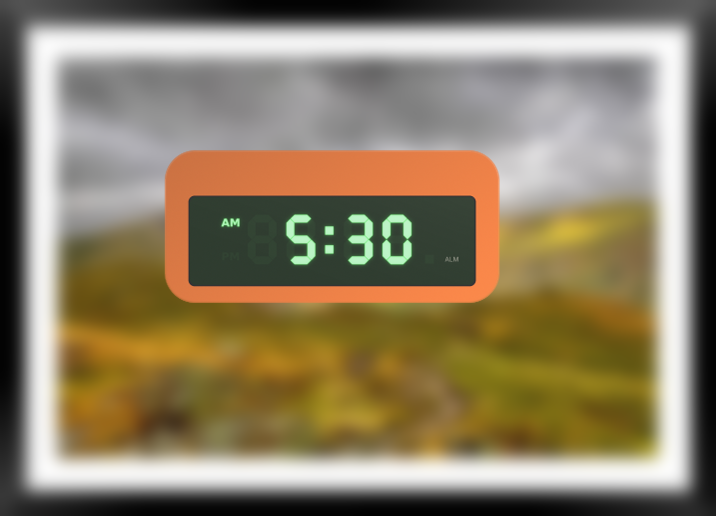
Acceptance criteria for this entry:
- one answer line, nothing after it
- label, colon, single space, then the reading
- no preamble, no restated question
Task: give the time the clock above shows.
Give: 5:30
